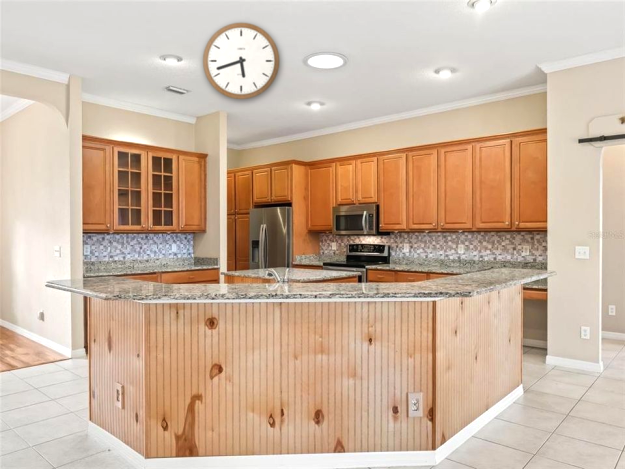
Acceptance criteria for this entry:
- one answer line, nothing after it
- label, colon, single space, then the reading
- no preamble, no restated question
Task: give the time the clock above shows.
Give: 5:42
